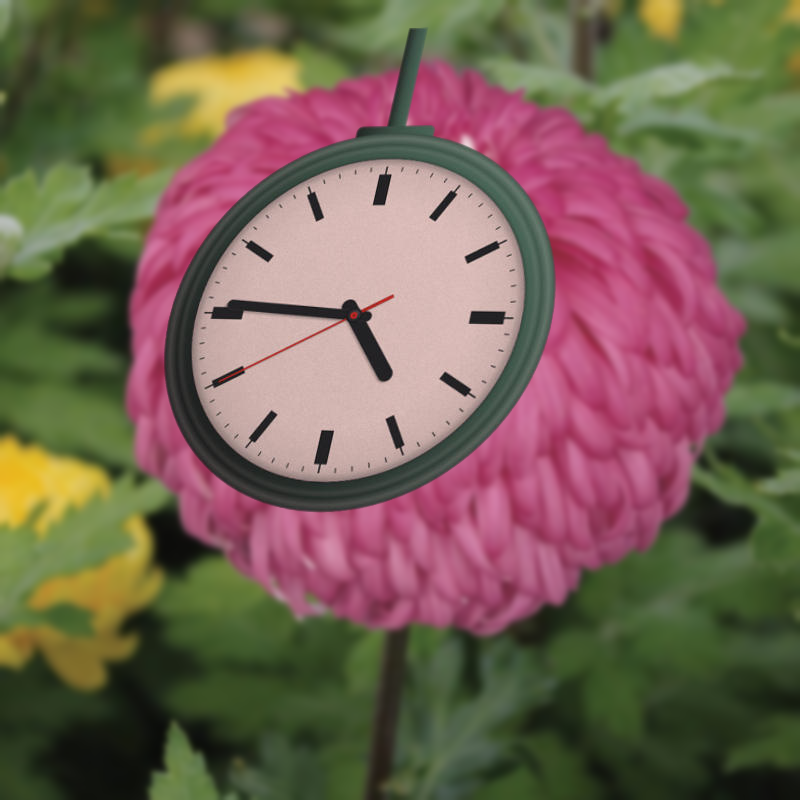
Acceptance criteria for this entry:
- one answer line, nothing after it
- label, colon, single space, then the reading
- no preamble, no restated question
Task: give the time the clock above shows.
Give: 4:45:40
